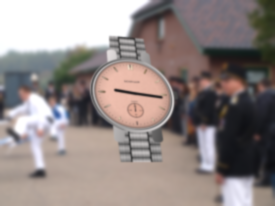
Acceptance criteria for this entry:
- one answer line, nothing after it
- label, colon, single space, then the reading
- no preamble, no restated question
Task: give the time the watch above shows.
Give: 9:16
